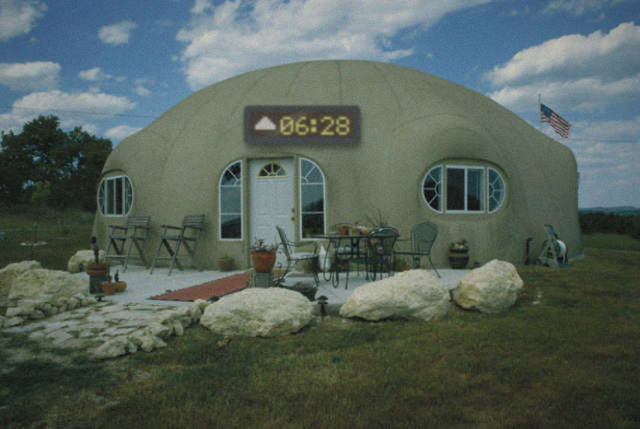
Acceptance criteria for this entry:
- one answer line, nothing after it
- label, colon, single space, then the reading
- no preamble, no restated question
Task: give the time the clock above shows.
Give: 6:28
